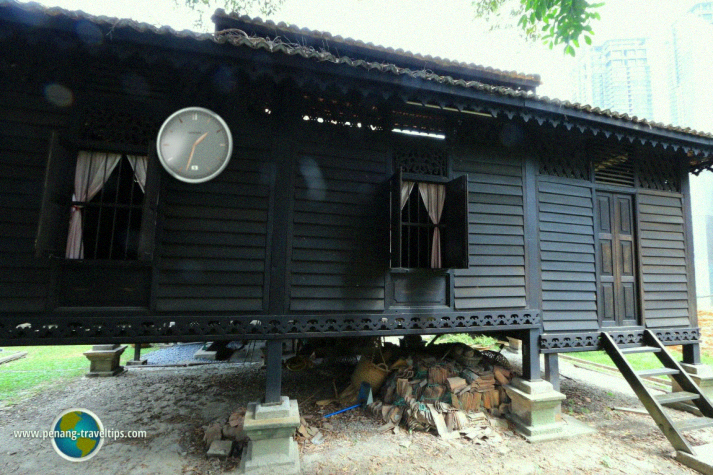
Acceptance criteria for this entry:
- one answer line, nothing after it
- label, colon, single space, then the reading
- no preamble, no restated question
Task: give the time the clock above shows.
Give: 1:33
